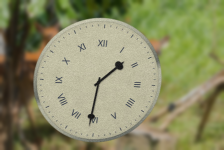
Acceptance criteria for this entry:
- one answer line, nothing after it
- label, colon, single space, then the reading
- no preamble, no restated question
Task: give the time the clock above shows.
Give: 1:31
